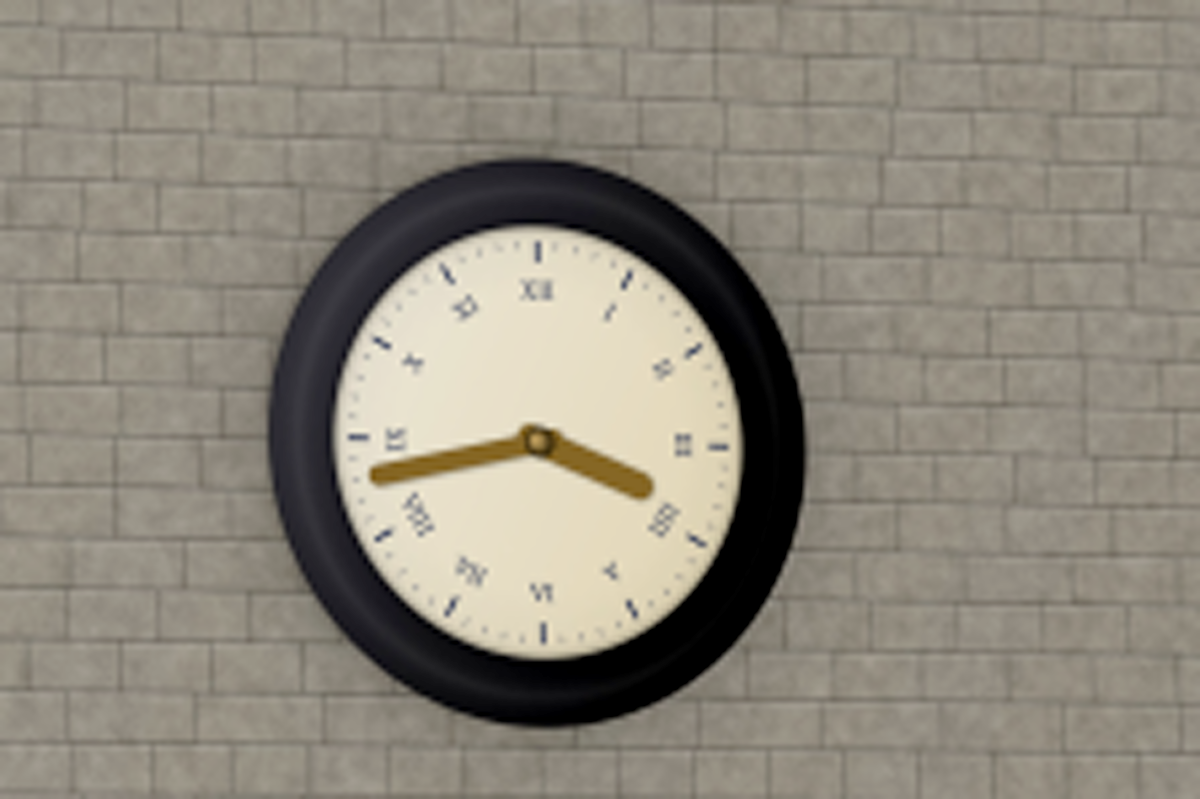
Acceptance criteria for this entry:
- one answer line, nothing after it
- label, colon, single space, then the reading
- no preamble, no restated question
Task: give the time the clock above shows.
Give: 3:43
